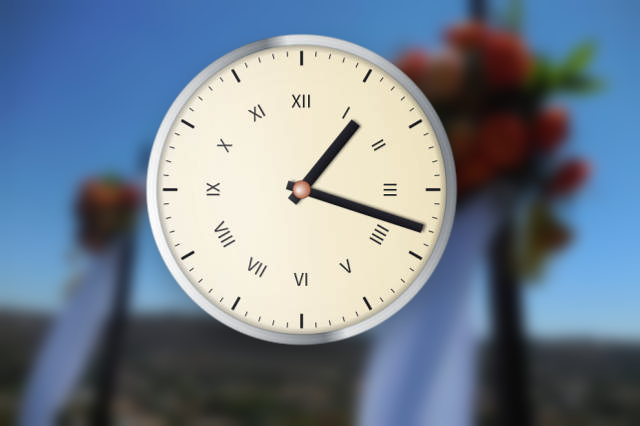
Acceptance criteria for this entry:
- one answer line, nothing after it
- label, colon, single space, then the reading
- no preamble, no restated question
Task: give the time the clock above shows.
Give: 1:18
